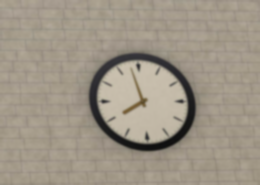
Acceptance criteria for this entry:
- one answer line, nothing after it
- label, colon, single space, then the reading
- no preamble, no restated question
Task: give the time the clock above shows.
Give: 7:58
